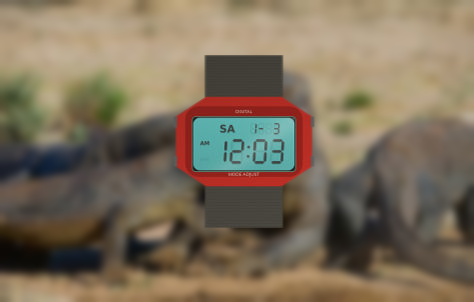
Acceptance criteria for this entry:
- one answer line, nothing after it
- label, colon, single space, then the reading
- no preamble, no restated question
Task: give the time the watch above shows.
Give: 12:03
